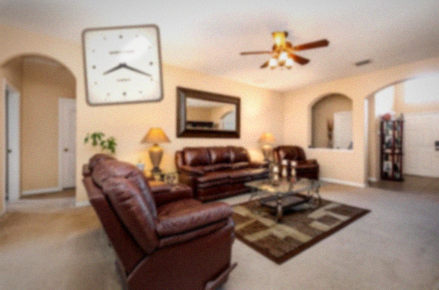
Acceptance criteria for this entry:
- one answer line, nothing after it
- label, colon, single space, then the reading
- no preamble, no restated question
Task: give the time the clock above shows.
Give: 8:19
